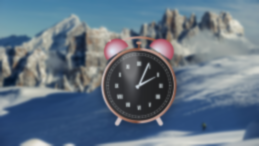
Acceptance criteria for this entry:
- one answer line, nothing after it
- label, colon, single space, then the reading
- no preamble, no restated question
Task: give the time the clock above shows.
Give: 2:04
